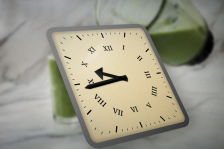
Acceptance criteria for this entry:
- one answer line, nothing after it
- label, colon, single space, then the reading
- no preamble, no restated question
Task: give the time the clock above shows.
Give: 9:44
